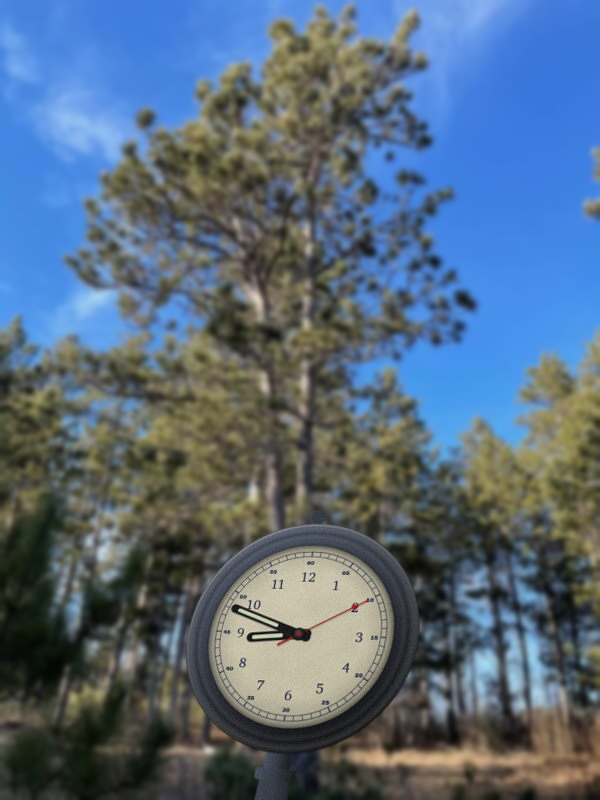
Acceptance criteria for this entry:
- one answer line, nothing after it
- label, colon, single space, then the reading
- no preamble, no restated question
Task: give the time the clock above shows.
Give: 8:48:10
